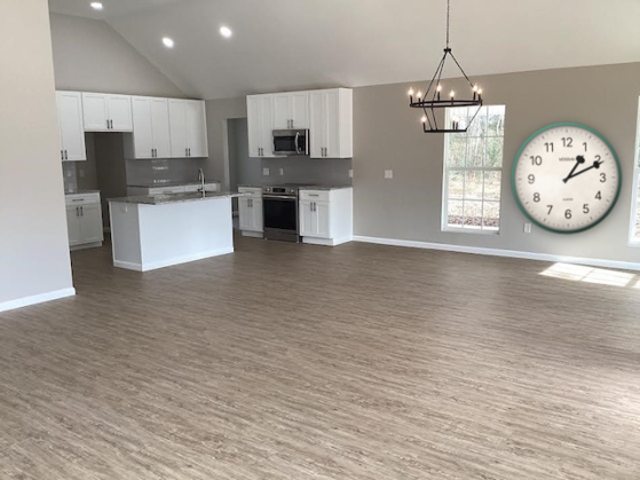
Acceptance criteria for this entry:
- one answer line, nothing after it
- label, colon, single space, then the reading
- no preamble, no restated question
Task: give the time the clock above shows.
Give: 1:11
